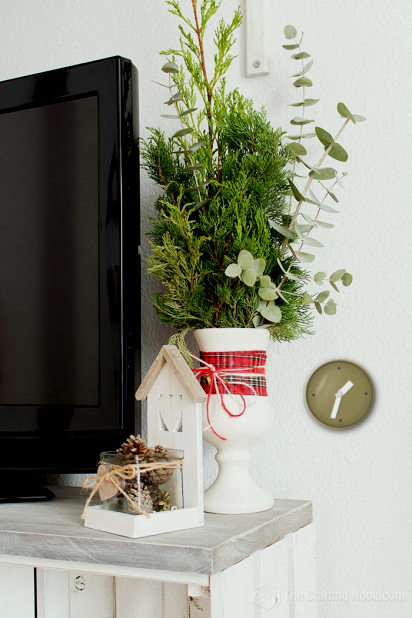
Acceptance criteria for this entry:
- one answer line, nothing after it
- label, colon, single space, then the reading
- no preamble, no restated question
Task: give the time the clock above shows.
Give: 1:33
